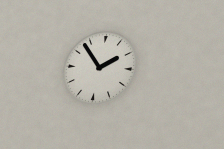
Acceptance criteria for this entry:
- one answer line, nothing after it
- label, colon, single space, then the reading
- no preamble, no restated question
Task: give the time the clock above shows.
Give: 1:53
